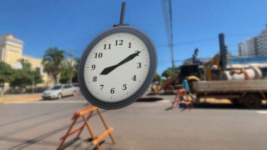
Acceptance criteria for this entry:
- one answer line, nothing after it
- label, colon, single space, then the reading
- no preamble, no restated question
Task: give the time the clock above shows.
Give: 8:10
